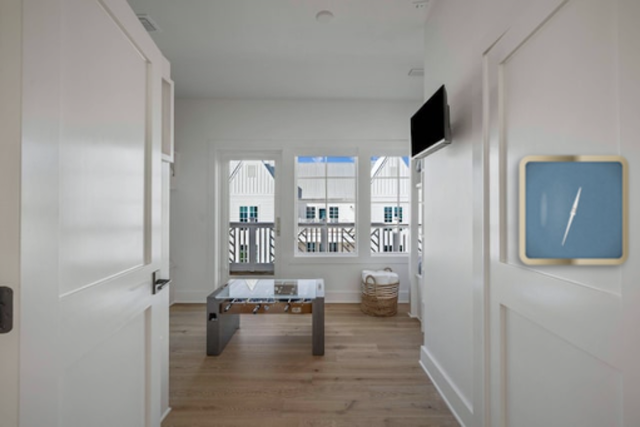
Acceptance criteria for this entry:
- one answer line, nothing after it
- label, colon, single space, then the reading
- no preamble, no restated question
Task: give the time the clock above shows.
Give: 12:33
